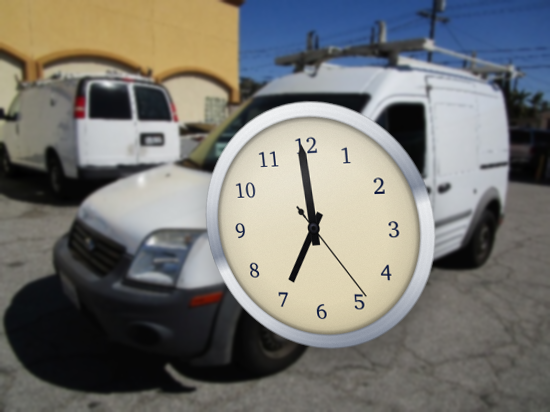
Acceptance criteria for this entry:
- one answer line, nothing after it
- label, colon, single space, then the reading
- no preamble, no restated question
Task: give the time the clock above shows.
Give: 6:59:24
